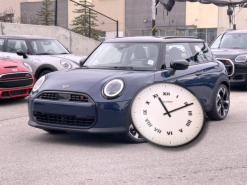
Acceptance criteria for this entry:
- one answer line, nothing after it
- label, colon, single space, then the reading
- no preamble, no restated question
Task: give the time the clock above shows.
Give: 11:11
